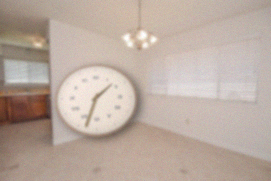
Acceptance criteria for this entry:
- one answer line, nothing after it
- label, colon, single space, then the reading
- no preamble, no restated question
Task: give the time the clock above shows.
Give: 1:33
